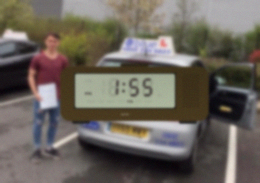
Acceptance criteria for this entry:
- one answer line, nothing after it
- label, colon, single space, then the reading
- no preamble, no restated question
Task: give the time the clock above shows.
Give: 1:55
